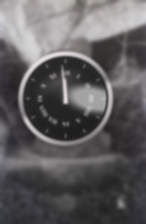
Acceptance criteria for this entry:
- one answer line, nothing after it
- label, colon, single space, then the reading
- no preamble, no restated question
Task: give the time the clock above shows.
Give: 11:59
